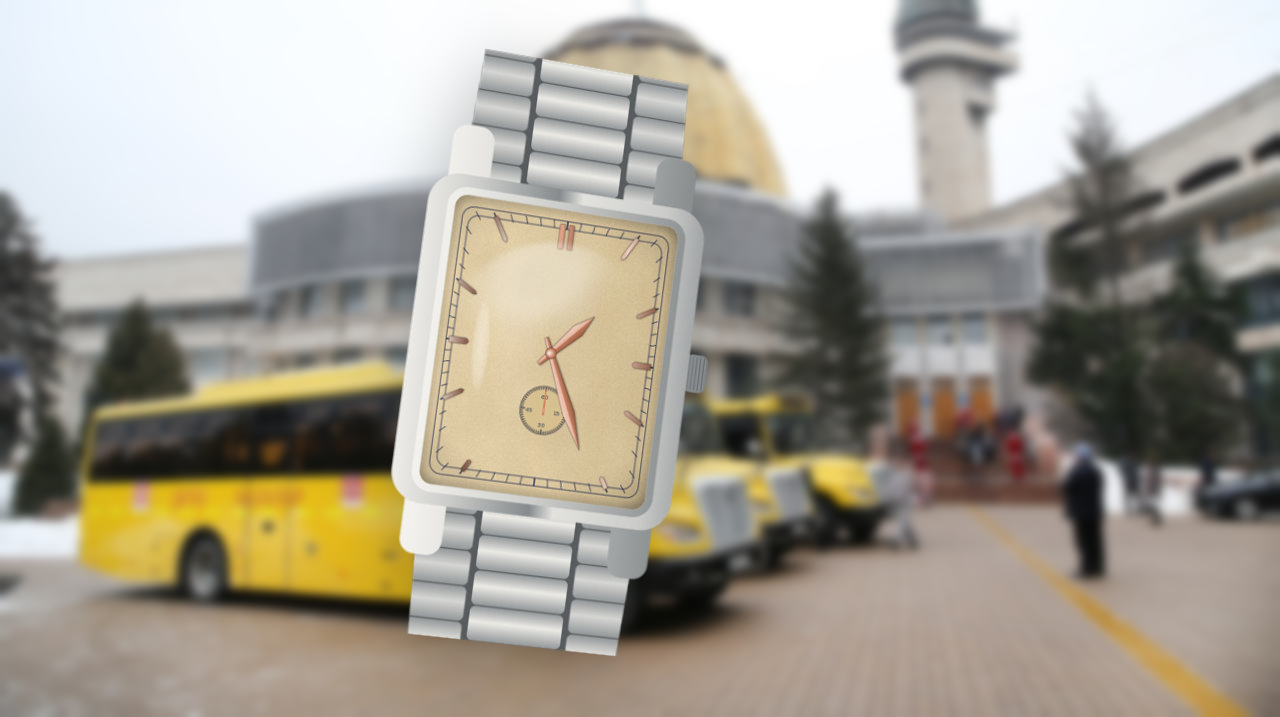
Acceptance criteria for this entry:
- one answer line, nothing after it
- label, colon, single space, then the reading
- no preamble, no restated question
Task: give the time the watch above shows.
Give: 1:26
